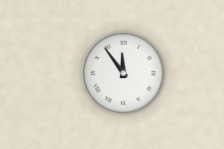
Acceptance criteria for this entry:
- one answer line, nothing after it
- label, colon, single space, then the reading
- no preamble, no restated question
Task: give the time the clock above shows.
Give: 11:54
